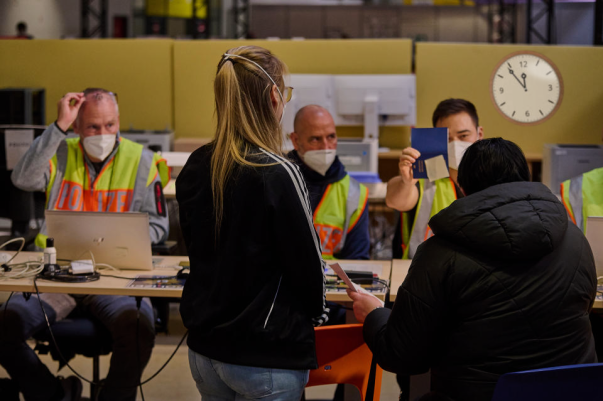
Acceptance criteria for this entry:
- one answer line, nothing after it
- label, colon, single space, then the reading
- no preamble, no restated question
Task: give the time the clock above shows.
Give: 11:54
